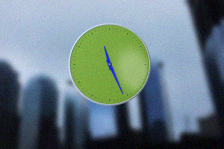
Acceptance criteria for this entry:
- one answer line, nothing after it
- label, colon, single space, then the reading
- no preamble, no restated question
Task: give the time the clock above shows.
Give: 11:26
